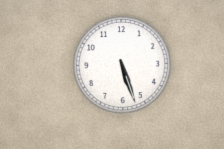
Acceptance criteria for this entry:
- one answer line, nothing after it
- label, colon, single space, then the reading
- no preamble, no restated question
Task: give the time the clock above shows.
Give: 5:27
